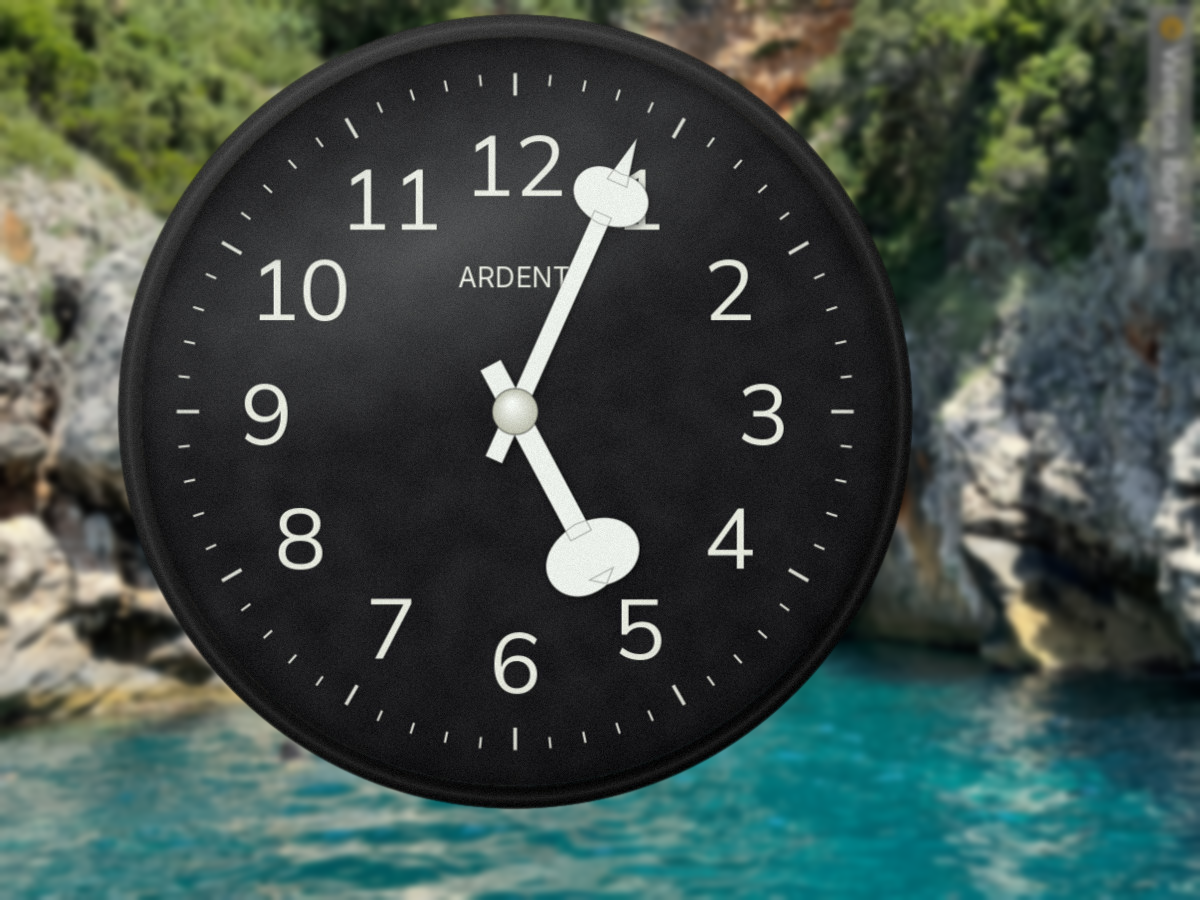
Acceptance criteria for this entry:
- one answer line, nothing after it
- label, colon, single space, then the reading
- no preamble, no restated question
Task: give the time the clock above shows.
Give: 5:04
